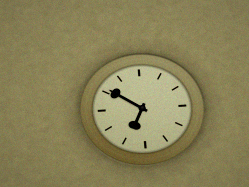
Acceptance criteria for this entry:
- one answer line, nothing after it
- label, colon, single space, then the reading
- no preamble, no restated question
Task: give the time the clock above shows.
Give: 6:51
